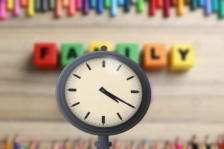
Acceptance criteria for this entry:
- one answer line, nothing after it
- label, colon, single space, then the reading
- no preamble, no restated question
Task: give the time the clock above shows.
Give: 4:20
